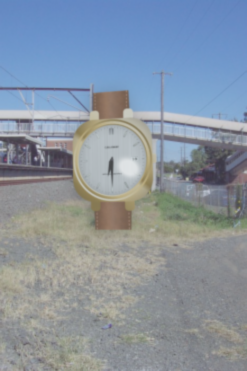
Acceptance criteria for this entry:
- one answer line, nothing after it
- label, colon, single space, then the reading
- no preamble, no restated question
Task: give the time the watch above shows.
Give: 6:30
